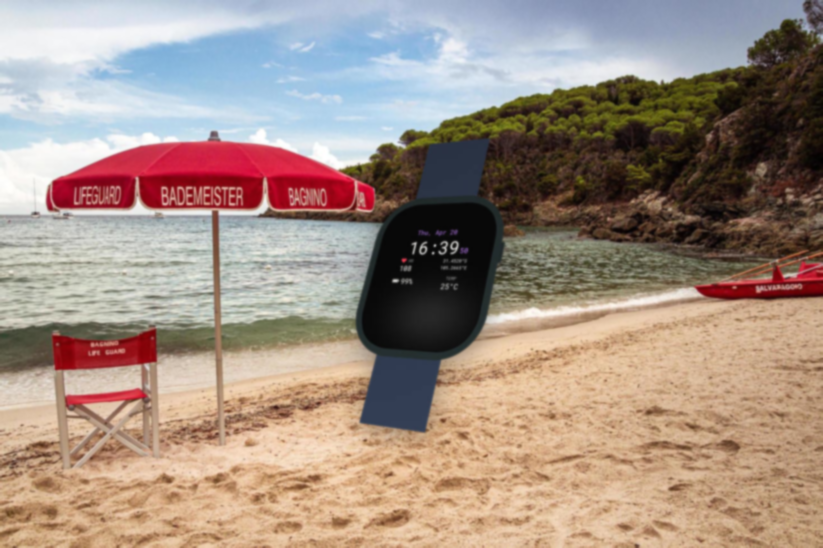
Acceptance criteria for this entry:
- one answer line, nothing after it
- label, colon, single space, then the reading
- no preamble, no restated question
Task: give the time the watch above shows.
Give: 16:39
